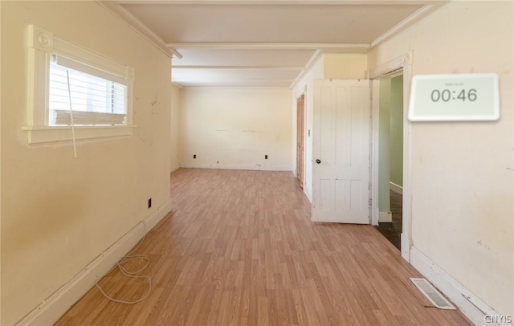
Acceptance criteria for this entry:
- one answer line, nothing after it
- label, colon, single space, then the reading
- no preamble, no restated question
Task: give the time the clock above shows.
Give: 0:46
